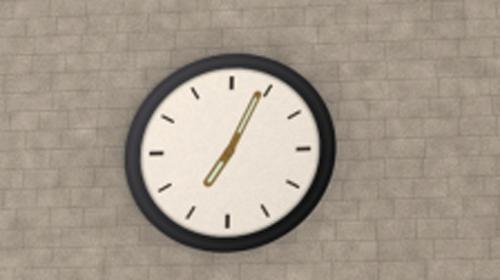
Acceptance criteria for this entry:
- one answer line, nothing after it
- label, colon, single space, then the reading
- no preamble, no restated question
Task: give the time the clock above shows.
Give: 7:04
